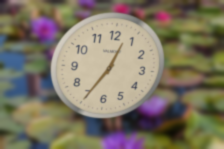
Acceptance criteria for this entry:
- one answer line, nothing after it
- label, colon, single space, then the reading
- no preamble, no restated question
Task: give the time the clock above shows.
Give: 12:35
